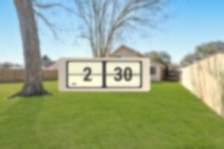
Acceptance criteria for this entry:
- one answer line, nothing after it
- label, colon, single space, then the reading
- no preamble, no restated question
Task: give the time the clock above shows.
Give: 2:30
